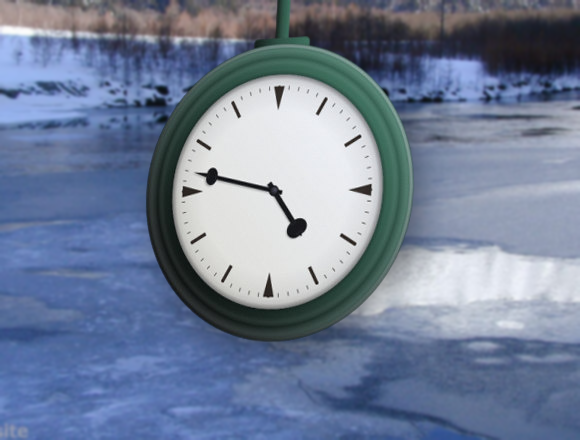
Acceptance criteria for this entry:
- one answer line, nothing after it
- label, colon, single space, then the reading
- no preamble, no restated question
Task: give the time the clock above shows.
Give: 4:47
